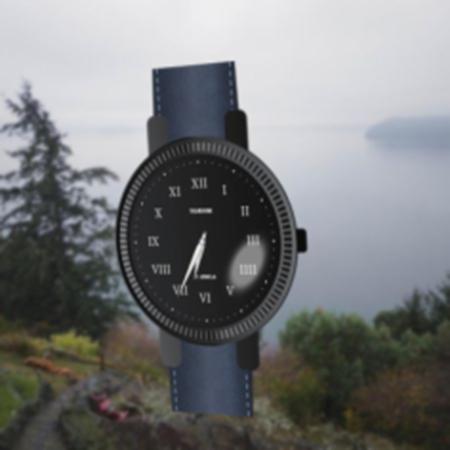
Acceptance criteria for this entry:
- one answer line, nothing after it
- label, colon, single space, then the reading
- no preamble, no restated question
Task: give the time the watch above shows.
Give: 6:35
